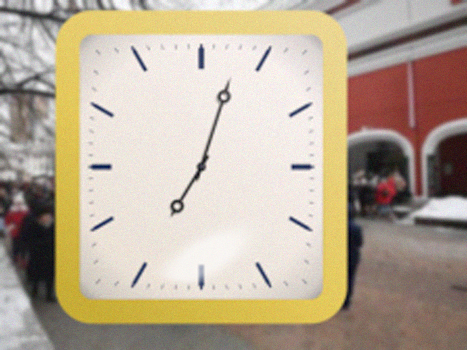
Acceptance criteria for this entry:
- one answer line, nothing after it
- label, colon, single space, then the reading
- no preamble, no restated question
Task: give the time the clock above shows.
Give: 7:03
